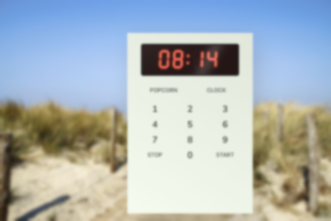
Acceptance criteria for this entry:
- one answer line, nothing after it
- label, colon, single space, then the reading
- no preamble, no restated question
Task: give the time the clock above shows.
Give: 8:14
